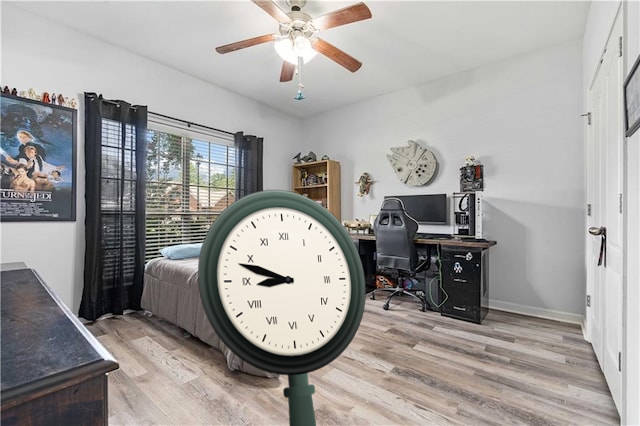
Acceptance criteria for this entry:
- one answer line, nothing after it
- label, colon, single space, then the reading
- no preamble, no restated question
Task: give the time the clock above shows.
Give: 8:48
